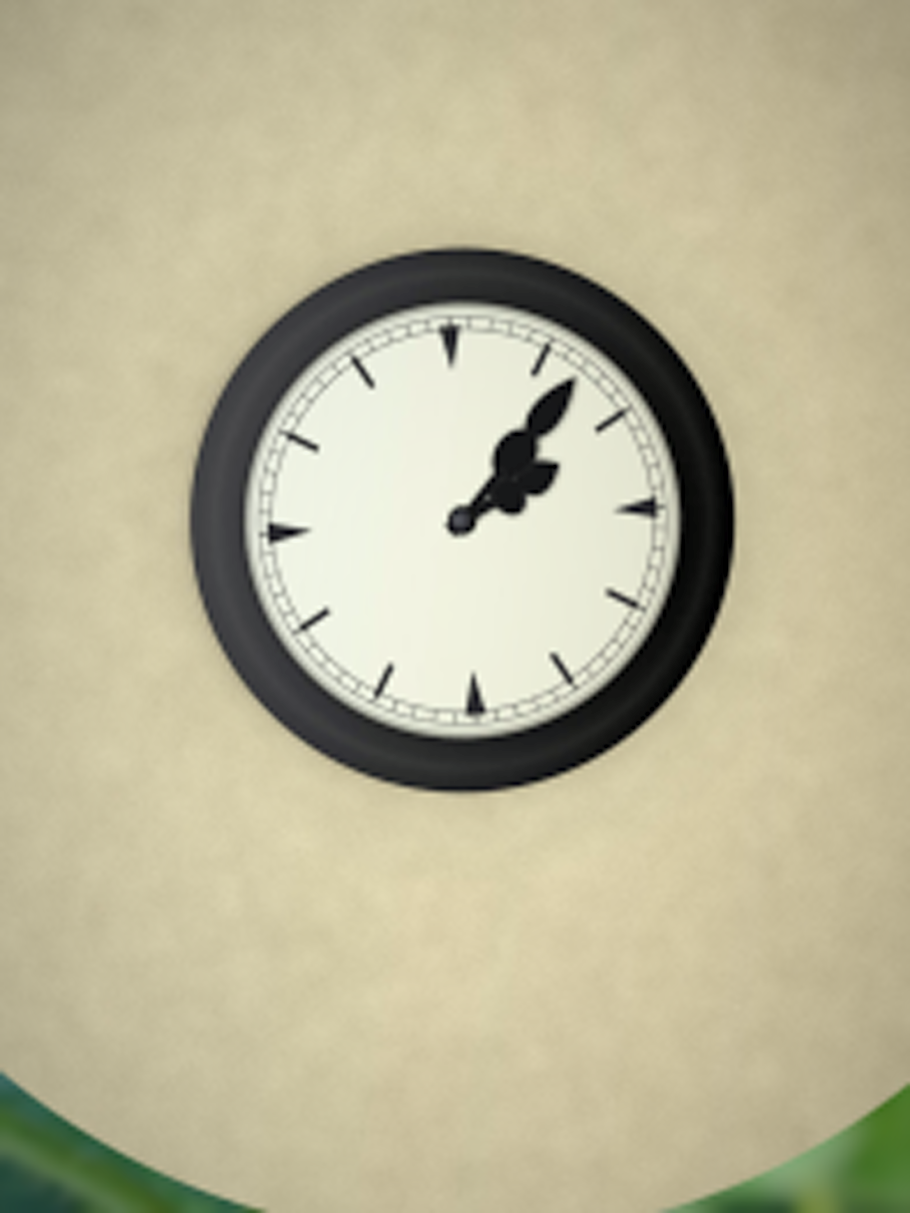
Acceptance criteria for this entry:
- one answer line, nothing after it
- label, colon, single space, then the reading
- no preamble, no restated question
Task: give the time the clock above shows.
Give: 2:07
